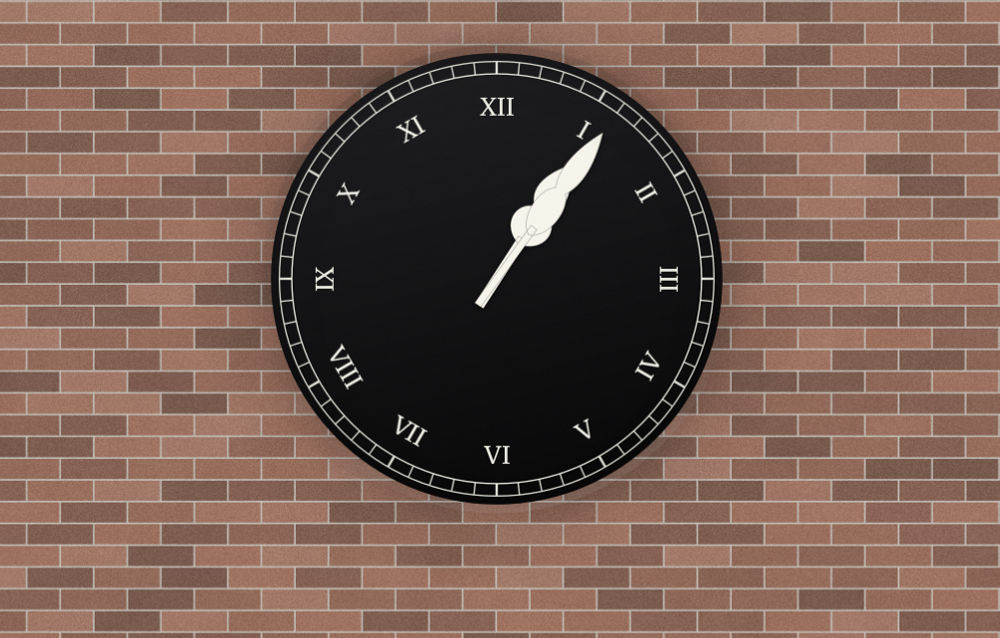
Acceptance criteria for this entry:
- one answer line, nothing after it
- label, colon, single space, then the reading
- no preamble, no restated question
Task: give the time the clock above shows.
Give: 1:06
